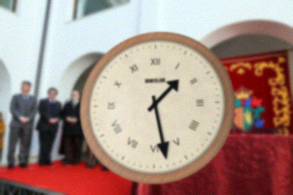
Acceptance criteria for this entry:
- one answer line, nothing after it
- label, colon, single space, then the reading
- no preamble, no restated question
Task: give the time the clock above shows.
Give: 1:28
